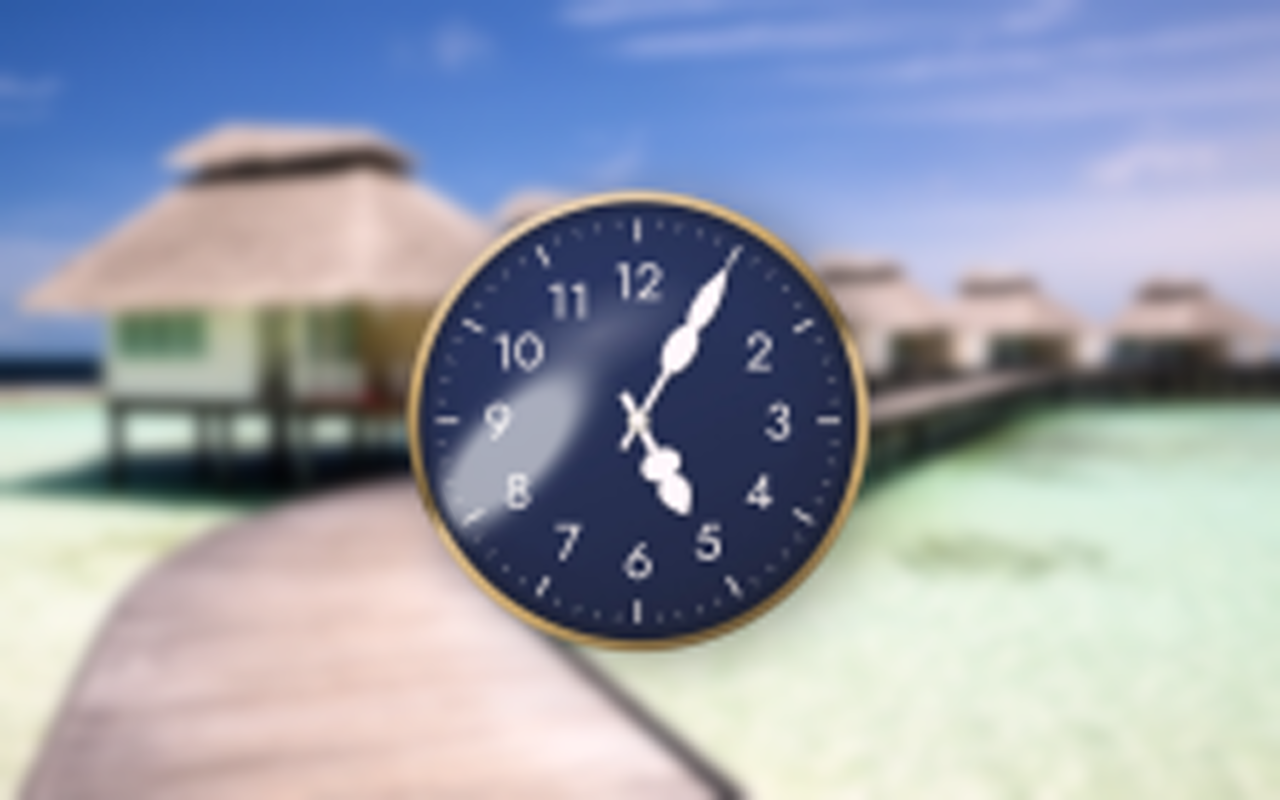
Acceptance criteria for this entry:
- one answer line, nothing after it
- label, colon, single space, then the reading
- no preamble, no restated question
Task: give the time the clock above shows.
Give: 5:05
